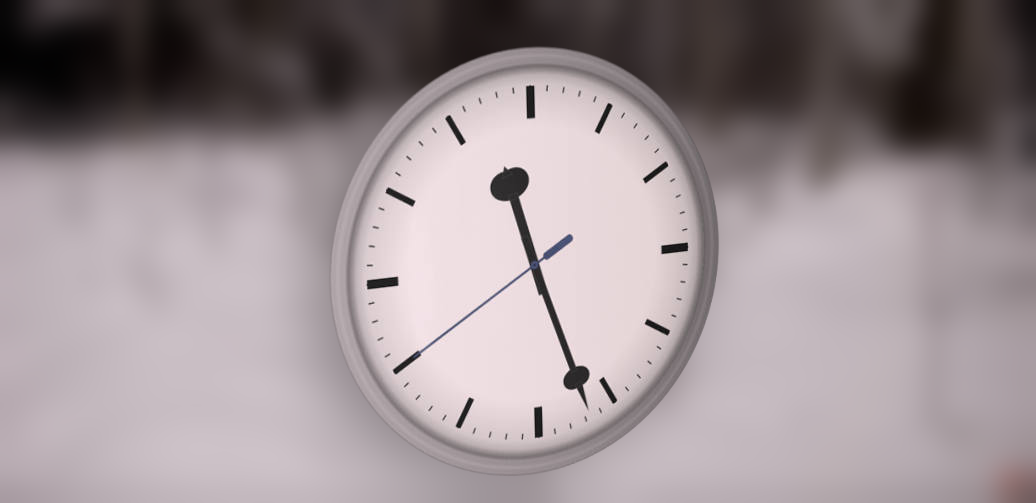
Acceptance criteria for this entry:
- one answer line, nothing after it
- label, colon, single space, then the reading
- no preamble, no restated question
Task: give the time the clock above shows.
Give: 11:26:40
